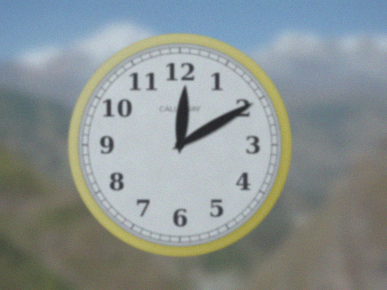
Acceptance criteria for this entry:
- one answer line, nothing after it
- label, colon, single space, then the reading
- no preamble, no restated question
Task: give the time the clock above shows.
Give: 12:10
